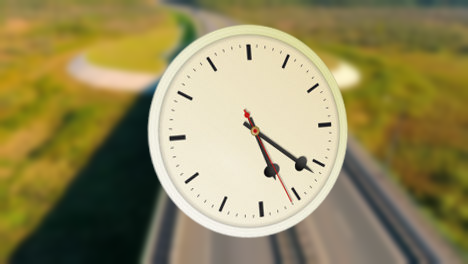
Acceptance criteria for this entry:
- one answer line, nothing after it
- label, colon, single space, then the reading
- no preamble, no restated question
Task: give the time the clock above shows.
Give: 5:21:26
